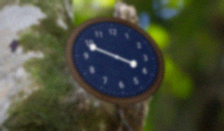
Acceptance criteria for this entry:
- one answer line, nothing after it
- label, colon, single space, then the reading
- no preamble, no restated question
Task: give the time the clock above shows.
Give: 3:49
